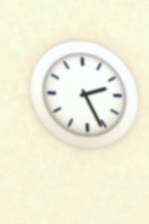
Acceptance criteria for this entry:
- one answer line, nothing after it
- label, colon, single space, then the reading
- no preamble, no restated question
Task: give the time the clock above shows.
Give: 2:26
